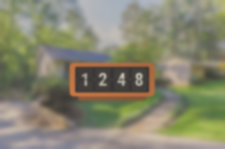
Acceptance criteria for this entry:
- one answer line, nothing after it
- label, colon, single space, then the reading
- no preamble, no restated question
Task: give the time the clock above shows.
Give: 12:48
